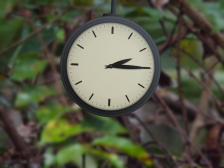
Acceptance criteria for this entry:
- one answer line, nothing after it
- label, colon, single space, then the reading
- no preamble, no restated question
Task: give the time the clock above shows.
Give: 2:15
